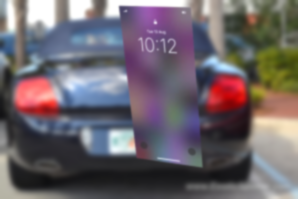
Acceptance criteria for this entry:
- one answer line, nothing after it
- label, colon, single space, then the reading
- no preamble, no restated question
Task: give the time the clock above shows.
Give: 10:12
